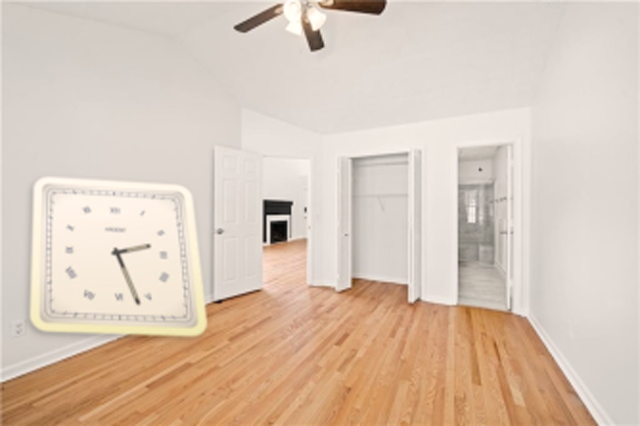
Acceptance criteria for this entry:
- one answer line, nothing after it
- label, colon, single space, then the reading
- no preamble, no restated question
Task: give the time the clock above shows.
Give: 2:27
